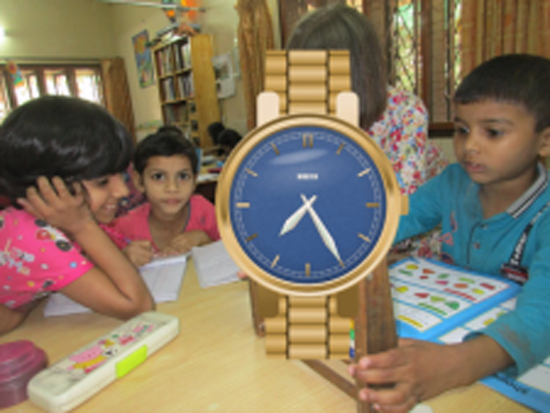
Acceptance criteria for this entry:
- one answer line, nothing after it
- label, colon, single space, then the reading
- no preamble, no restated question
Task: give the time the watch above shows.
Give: 7:25
